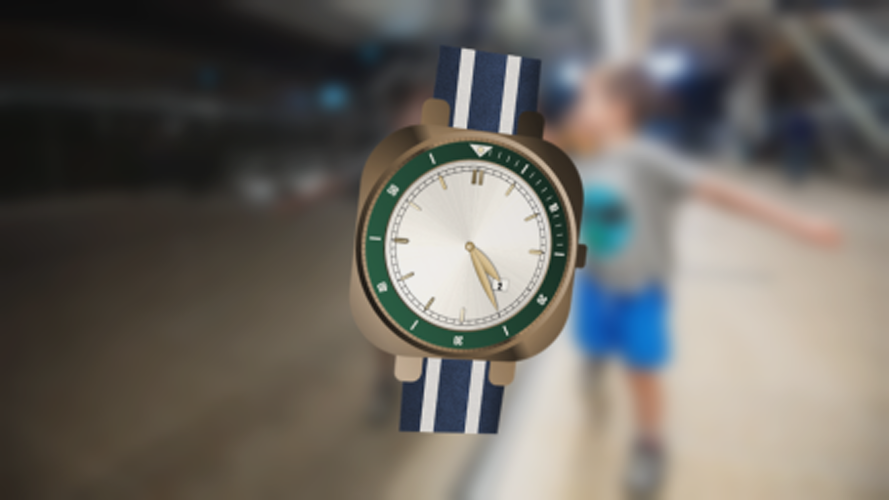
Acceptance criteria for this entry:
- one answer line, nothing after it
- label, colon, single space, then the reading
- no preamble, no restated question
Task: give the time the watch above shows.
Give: 4:25
